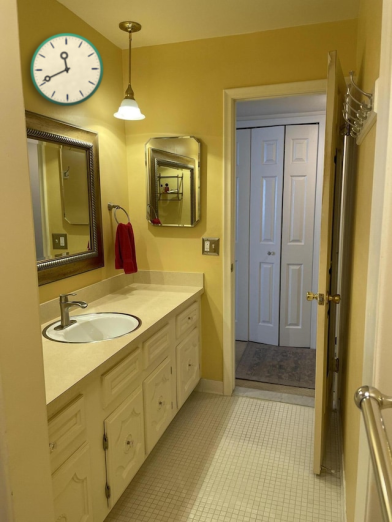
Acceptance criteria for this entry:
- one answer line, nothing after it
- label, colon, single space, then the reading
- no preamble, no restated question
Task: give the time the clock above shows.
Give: 11:41
